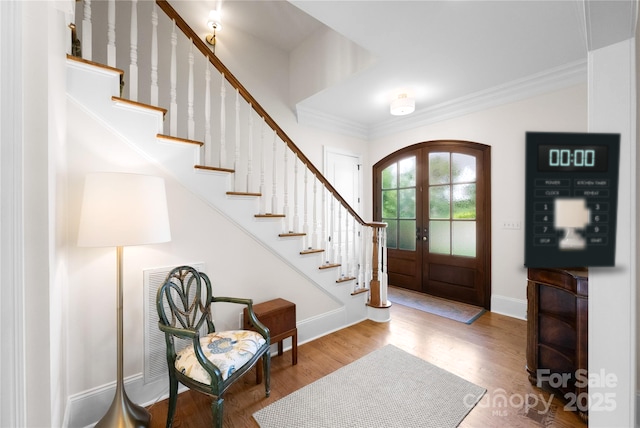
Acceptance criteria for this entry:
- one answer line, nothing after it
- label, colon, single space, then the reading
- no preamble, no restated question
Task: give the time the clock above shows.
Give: 0:00
